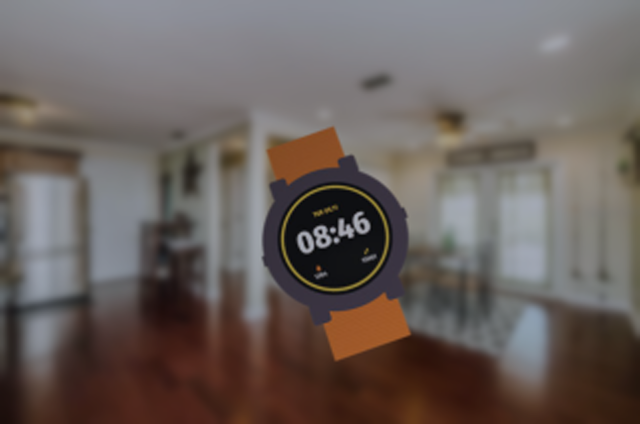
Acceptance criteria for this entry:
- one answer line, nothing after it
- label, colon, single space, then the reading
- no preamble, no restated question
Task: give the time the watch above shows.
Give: 8:46
